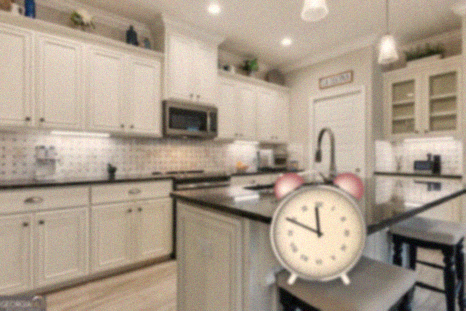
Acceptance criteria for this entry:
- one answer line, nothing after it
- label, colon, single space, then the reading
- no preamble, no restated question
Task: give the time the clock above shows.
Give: 11:49
